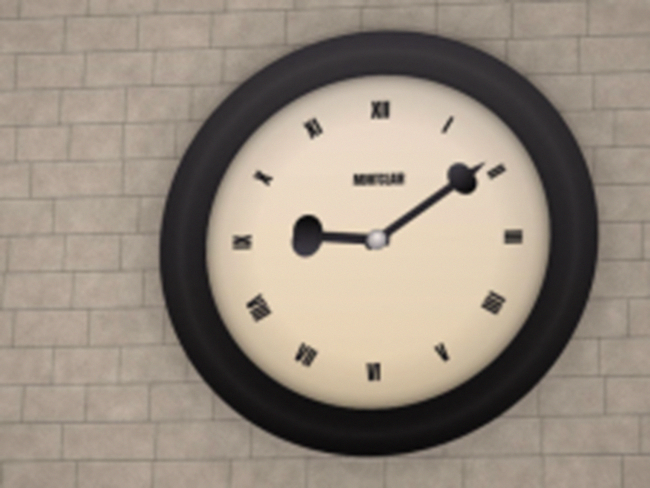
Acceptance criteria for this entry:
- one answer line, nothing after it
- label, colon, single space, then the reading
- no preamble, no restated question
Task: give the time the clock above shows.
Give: 9:09
